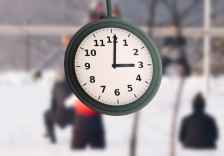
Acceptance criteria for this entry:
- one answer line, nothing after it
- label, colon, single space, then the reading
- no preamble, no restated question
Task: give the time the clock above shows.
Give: 3:01
